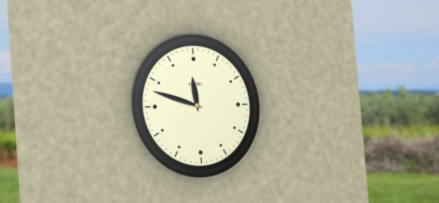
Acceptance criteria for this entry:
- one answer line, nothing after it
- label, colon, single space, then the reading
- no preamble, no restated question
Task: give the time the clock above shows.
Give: 11:48
